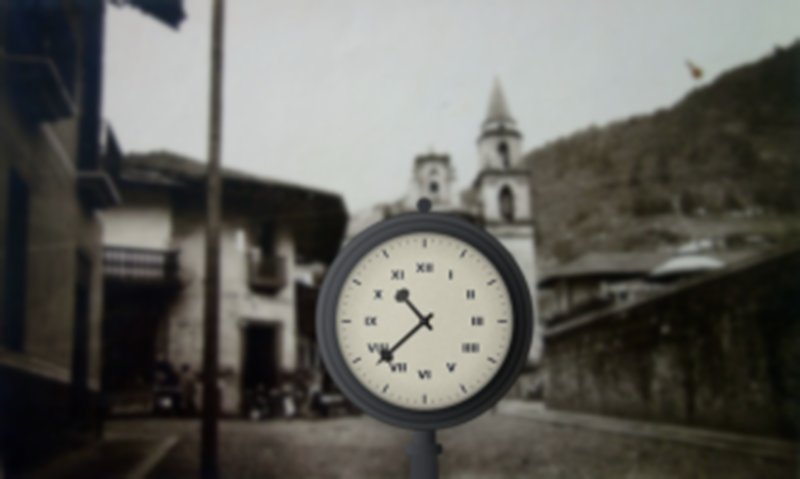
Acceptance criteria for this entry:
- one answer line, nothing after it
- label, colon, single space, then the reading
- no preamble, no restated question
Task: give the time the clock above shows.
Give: 10:38
